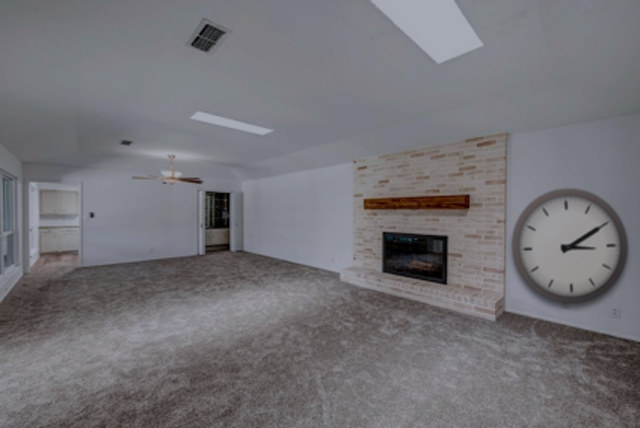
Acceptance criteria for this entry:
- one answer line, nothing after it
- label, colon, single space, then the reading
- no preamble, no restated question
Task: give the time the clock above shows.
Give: 3:10
